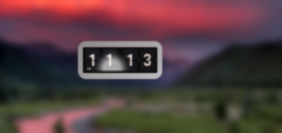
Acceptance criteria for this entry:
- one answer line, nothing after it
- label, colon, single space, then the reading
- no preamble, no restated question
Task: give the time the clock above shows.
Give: 11:13
